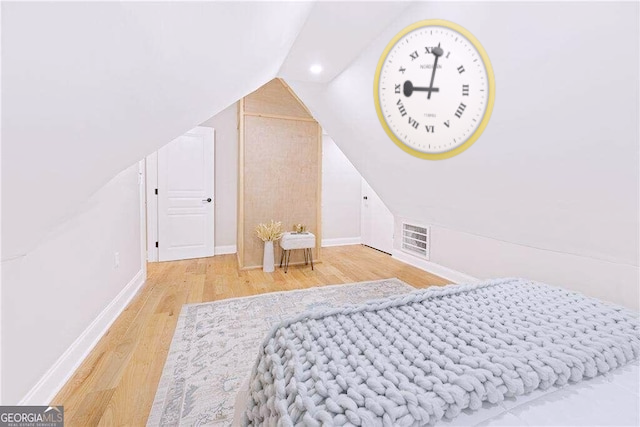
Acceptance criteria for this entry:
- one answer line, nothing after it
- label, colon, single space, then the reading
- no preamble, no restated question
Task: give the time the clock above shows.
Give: 9:02
